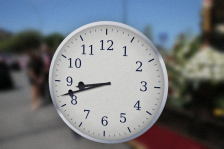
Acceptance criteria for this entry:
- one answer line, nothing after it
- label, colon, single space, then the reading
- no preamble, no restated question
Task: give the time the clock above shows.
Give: 8:42
